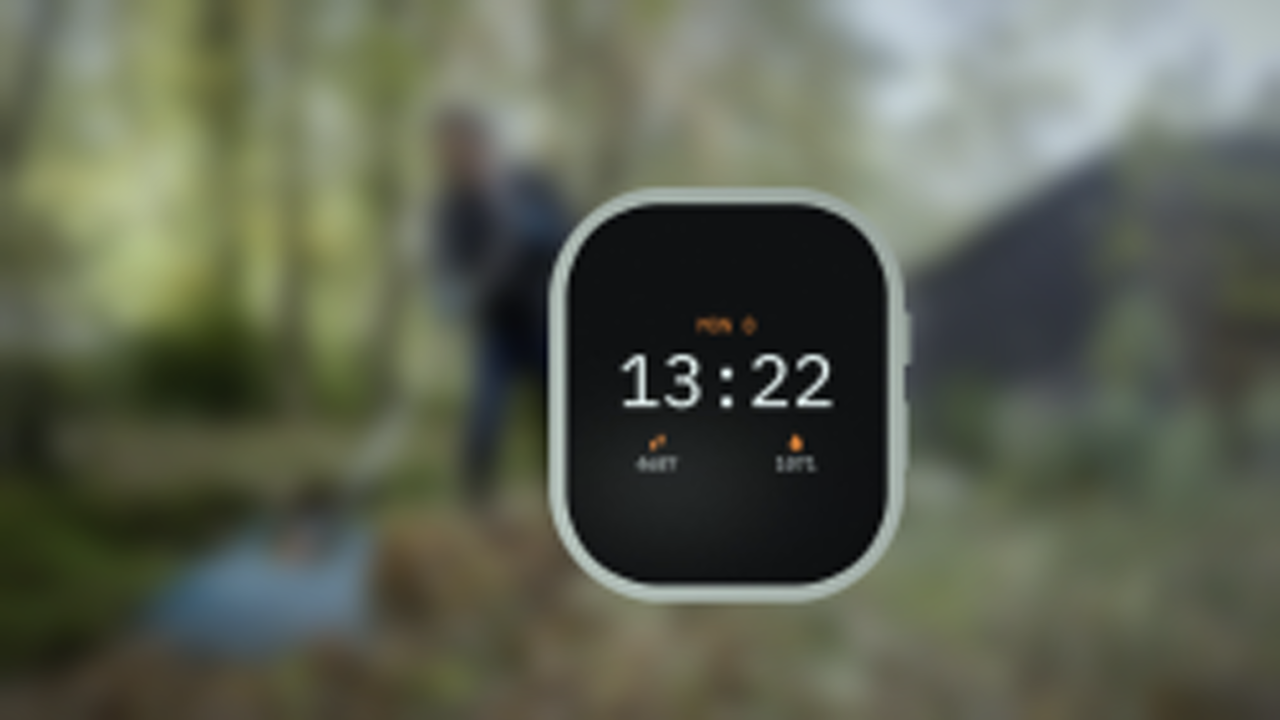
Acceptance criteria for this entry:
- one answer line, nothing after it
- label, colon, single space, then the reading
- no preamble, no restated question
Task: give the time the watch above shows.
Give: 13:22
